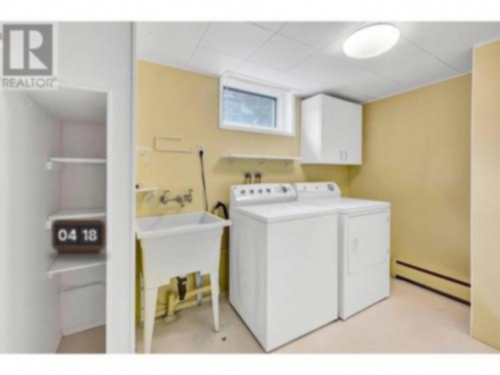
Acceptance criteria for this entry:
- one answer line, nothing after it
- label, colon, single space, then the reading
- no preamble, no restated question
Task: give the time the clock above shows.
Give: 4:18
